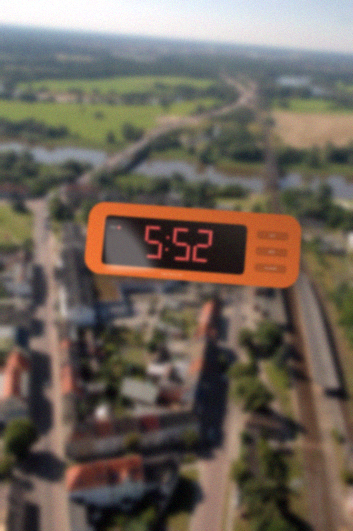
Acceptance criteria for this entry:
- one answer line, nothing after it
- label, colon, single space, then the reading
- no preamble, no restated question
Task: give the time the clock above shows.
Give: 5:52
